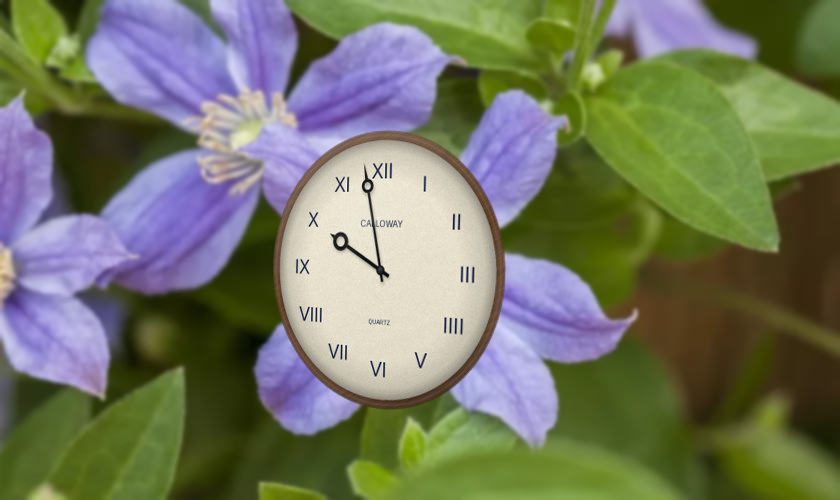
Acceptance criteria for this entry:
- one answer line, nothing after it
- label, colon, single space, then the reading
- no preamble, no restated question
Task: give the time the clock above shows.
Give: 9:58
